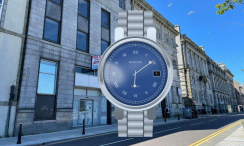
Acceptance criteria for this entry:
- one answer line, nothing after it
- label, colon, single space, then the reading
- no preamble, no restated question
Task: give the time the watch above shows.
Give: 6:09
